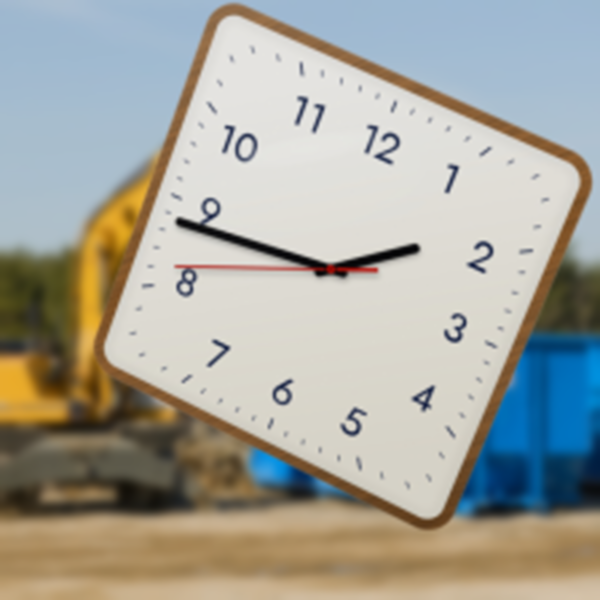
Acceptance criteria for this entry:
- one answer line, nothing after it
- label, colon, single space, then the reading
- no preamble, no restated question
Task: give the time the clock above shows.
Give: 1:43:41
